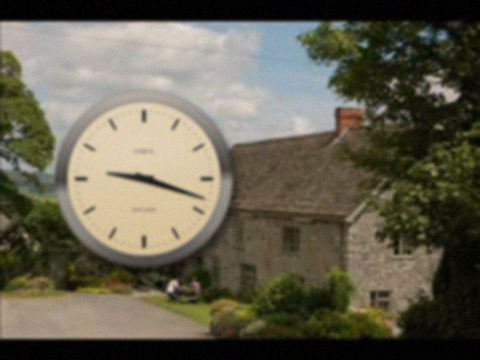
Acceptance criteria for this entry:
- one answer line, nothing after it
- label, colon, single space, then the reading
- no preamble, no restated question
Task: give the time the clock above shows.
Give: 9:18
